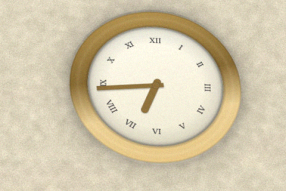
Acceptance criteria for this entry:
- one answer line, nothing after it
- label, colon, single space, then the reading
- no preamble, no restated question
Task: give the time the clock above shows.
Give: 6:44
